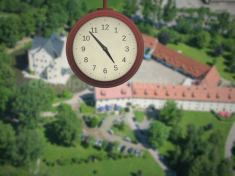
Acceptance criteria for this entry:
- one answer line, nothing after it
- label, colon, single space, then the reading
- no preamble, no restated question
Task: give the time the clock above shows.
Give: 4:53
